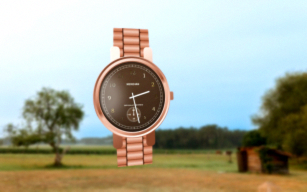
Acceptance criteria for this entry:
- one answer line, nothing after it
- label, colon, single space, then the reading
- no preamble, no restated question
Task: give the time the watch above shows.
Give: 2:28
